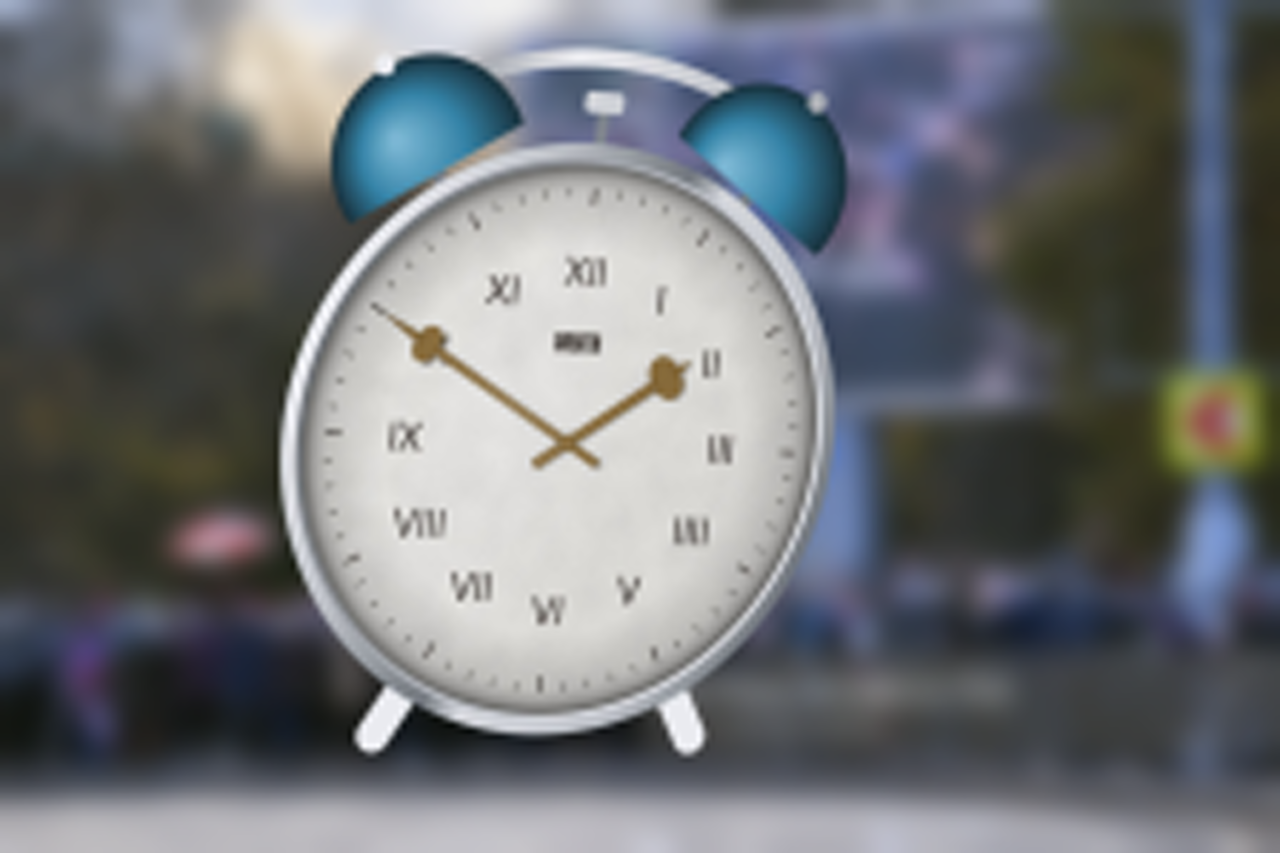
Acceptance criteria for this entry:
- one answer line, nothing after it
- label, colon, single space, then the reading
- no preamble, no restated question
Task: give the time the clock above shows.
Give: 1:50
